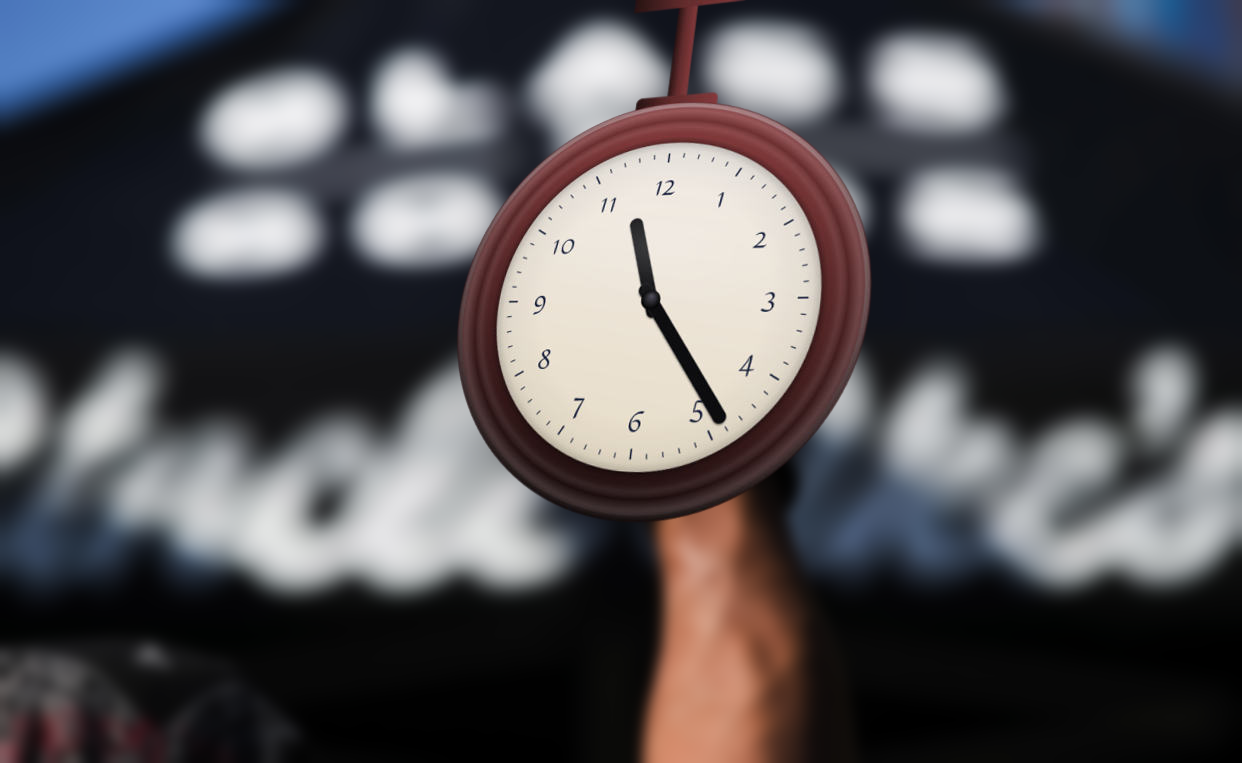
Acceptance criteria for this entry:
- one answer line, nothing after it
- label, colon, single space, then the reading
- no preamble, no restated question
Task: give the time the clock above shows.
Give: 11:24
